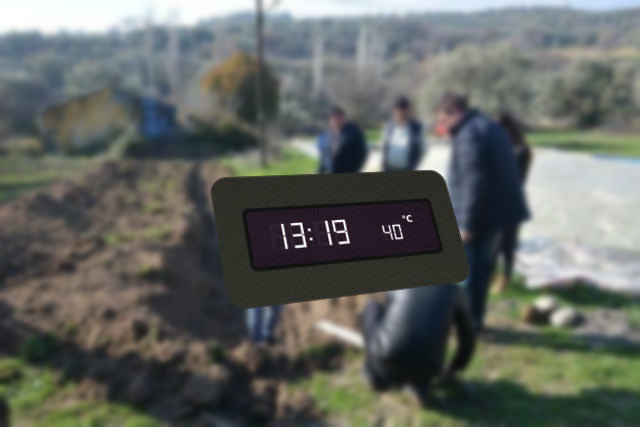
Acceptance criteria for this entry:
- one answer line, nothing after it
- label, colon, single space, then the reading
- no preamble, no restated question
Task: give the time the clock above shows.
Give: 13:19
